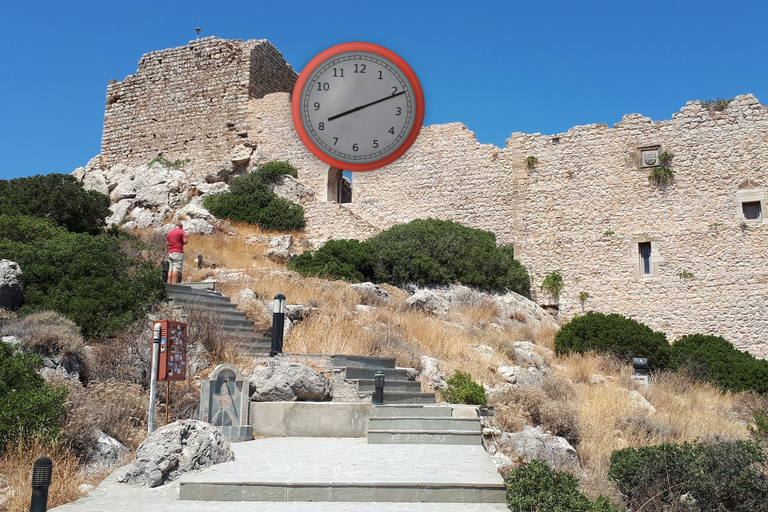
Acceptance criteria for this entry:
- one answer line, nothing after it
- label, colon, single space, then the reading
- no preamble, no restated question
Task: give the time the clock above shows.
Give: 8:11
